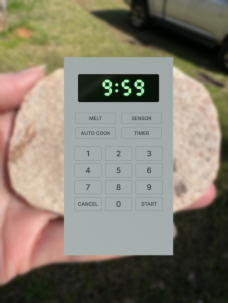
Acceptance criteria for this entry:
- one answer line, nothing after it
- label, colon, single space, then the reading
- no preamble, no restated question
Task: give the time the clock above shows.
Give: 9:59
